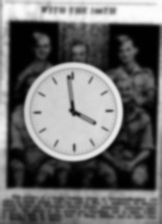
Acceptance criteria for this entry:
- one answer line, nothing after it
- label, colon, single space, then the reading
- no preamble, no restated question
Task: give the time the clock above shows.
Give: 3:59
